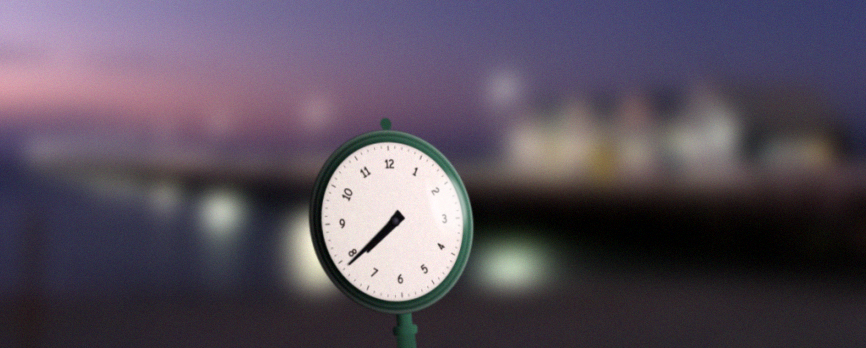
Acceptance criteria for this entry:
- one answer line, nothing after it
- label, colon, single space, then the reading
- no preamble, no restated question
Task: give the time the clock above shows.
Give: 7:39
